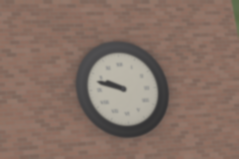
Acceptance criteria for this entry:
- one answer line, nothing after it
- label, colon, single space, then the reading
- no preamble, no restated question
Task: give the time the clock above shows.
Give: 9:48
